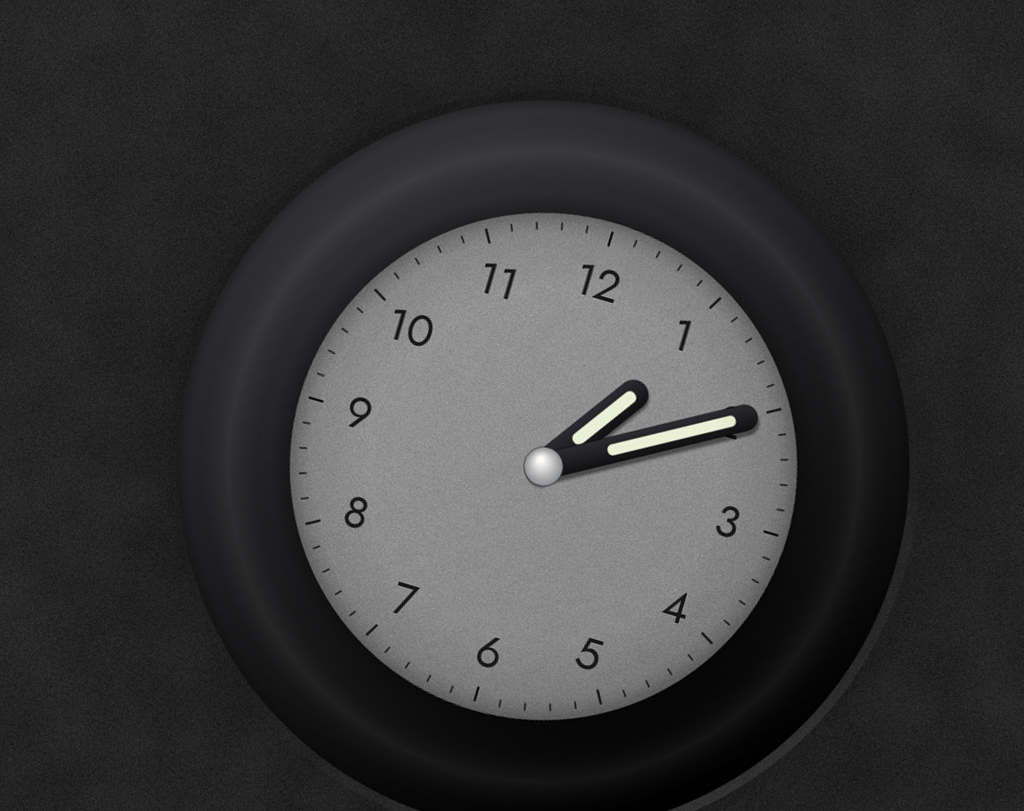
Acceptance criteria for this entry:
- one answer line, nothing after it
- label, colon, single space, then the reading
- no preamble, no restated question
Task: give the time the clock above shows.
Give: 1:10
